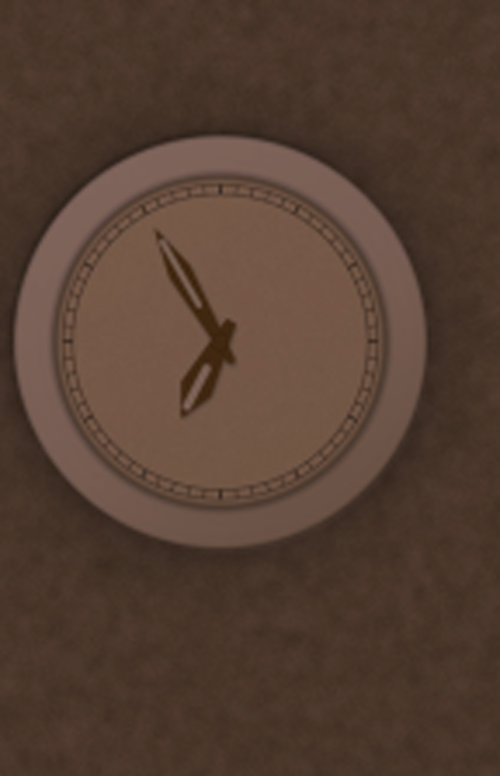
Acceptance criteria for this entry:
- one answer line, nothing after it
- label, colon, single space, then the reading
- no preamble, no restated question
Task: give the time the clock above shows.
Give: 6:55
